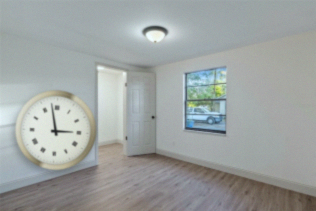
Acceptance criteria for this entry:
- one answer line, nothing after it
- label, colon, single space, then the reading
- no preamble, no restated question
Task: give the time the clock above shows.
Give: 2:58
